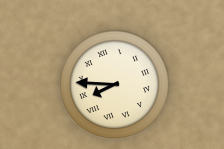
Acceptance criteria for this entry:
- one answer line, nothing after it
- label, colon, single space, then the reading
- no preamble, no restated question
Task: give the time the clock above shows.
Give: 8:49
